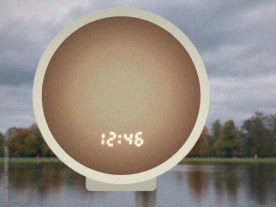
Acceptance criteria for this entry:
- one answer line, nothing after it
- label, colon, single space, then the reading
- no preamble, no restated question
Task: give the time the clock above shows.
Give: 12:46
